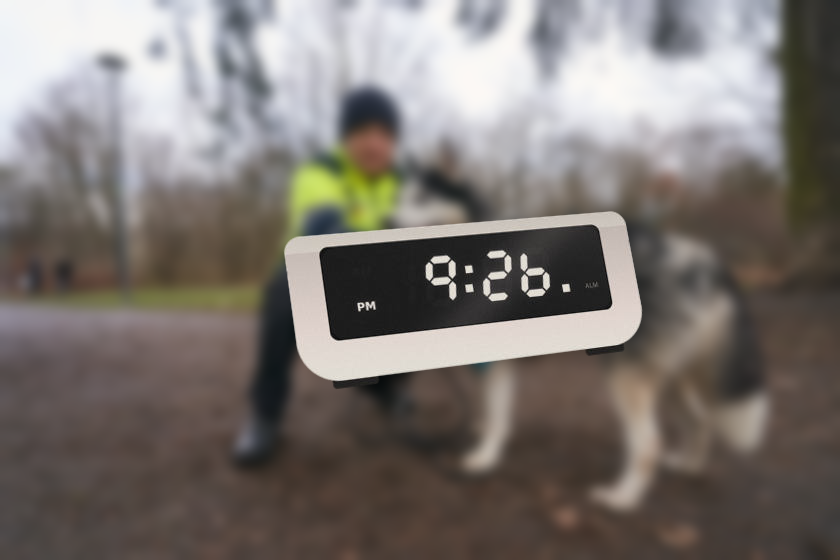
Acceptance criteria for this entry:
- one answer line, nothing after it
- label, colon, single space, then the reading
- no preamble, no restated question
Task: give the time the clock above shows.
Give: 9:26
